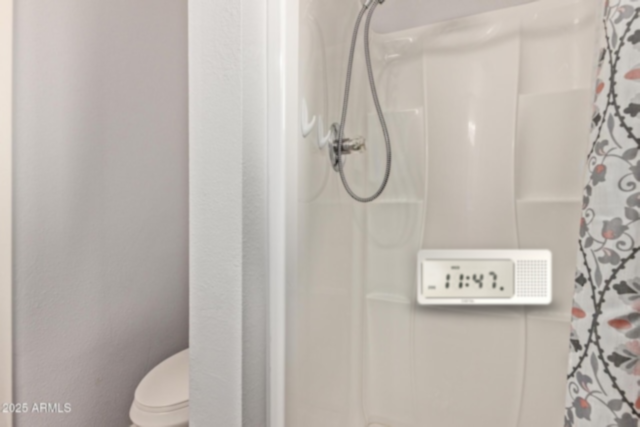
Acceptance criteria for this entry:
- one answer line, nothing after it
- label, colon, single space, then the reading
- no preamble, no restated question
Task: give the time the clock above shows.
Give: 11:47
